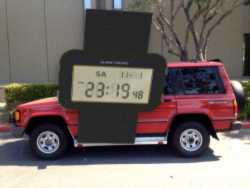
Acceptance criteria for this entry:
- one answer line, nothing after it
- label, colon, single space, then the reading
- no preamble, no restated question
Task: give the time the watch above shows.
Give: 23:19:48
